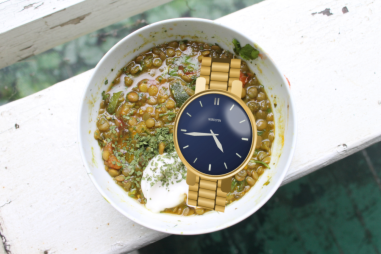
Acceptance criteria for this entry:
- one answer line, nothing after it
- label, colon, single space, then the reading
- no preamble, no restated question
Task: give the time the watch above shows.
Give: 4:44
